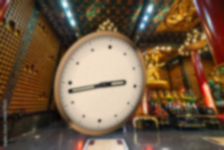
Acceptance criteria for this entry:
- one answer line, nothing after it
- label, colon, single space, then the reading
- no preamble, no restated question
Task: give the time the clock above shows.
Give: 2:43
